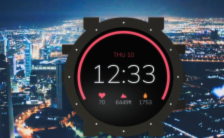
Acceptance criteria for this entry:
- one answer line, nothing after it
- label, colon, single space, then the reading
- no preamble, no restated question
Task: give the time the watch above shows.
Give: 12:33
